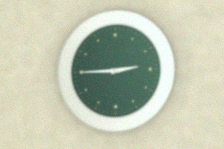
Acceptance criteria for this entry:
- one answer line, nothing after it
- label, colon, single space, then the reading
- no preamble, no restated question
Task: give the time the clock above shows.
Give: 2:45
